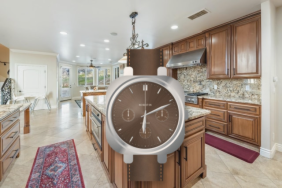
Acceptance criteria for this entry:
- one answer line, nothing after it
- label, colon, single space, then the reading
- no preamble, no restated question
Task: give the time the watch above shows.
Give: 6:11
